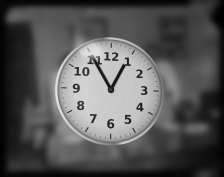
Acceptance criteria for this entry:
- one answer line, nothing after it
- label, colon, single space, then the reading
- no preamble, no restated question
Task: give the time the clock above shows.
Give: 12:55
